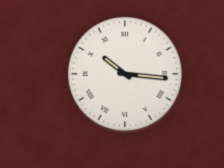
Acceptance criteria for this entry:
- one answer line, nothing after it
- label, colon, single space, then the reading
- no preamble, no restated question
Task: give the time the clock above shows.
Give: 10:16
